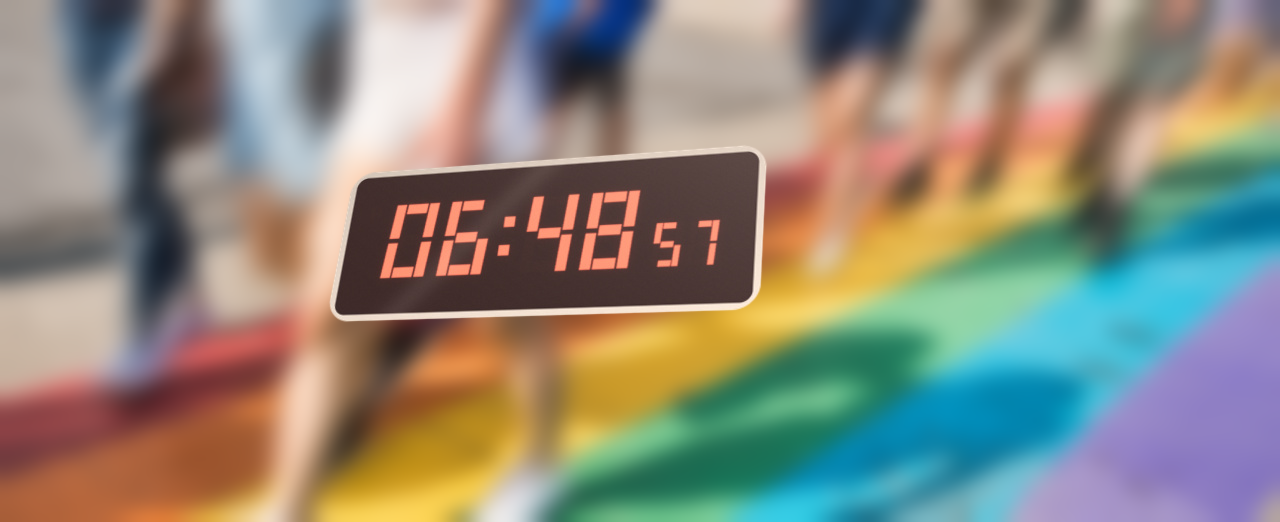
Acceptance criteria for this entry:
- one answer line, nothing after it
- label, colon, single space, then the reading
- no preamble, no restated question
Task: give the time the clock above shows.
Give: 6:48:57
